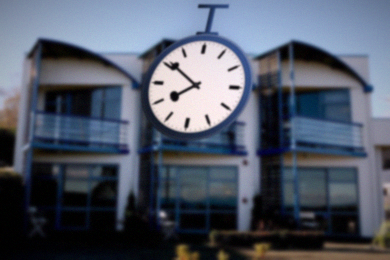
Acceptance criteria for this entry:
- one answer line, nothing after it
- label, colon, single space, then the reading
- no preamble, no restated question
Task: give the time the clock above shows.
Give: 7:51
